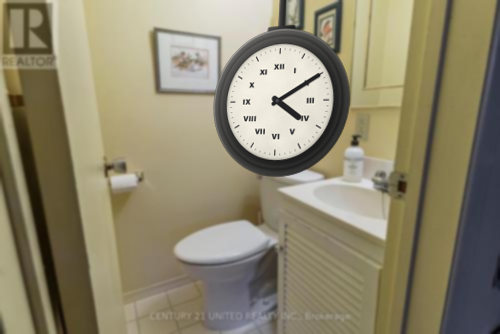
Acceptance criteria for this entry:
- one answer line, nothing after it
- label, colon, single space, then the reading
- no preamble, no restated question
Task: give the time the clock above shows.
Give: 4:10
